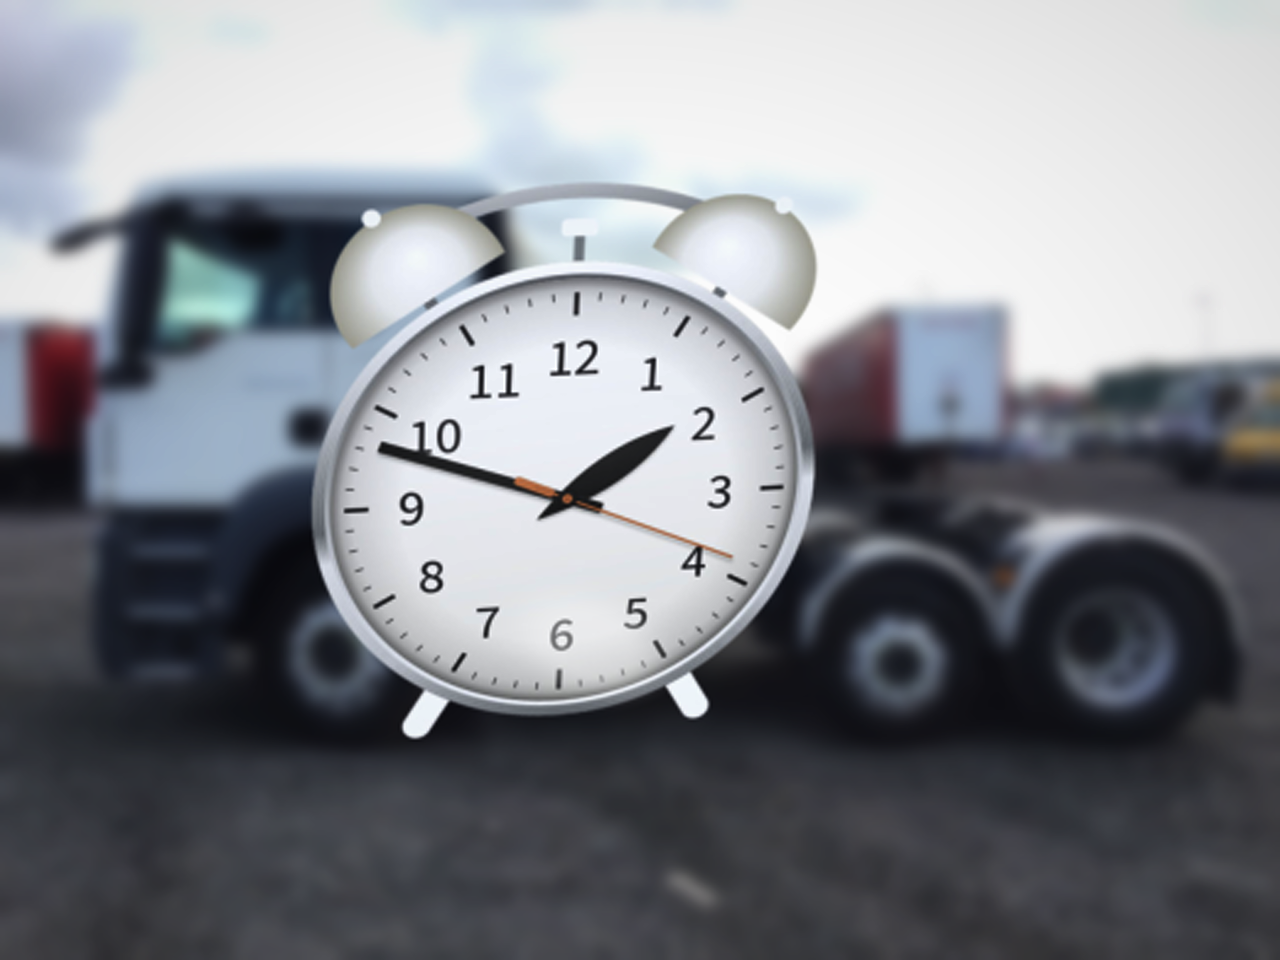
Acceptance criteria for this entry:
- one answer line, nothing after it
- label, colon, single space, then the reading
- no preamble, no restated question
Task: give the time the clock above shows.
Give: 1:48:19
